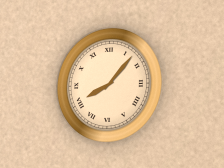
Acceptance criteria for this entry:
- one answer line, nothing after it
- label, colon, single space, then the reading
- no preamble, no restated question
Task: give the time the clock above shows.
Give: 8:07
